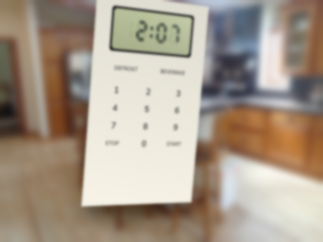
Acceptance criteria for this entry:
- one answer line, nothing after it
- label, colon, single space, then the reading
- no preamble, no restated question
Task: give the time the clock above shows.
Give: 2:07
